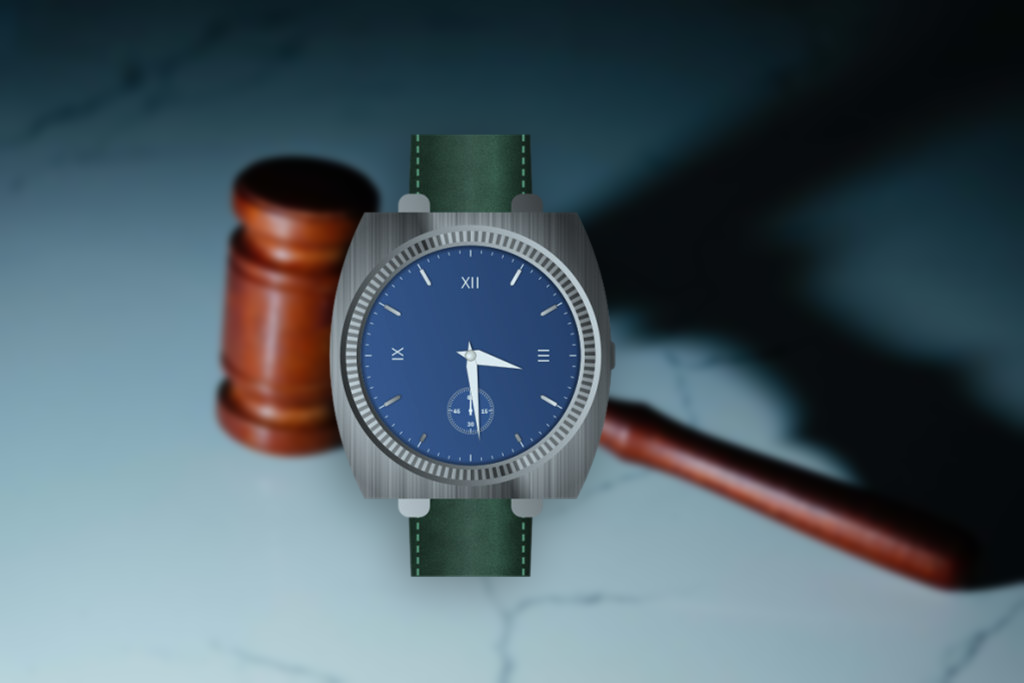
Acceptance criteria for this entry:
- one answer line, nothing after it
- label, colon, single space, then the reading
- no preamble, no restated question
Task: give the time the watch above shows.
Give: 3:29
